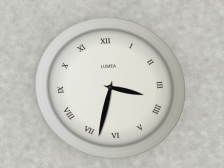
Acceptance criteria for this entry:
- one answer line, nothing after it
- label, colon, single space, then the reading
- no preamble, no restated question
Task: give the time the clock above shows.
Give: 3:33
